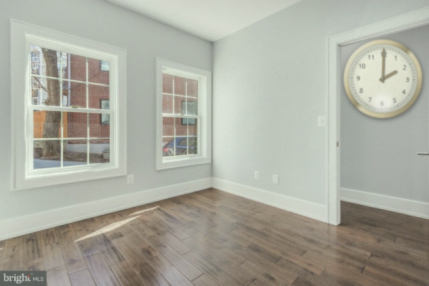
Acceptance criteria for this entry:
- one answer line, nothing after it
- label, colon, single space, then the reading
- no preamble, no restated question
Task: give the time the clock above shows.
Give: 2:00
